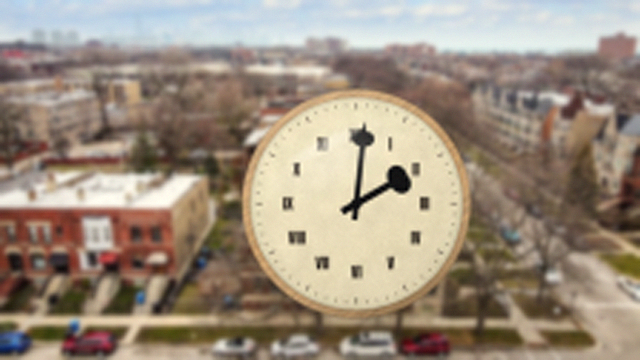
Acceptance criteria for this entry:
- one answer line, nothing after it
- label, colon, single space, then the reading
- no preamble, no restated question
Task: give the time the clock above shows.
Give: 2:01
